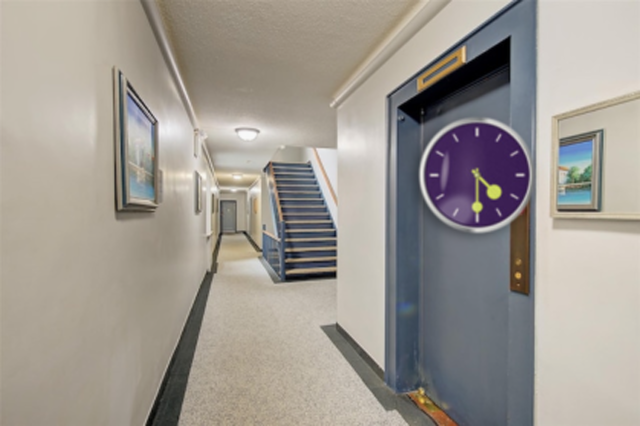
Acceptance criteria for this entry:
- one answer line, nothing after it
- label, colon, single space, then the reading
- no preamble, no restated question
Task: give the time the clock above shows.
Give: 4:30
